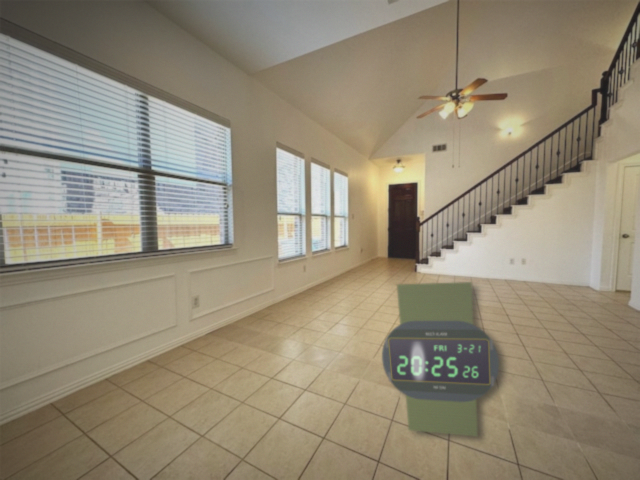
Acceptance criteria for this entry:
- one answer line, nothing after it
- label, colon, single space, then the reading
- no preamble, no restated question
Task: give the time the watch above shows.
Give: 20:25:26
